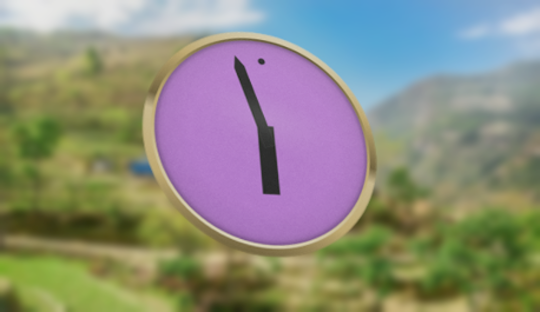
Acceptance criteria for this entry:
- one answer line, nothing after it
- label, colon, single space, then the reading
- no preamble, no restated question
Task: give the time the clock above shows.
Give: 5:57
